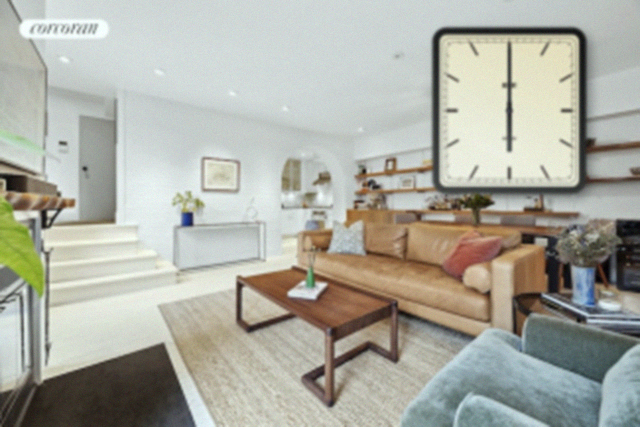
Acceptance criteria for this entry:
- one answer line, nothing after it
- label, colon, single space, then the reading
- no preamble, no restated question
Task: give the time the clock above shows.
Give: 6:00
